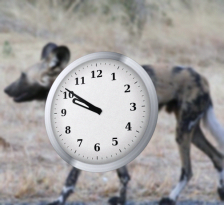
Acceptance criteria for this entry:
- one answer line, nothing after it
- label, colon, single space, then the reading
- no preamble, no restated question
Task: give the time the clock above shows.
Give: 9:51
